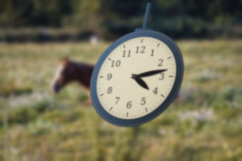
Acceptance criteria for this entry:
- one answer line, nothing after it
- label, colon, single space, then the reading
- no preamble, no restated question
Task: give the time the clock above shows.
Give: 4:13
